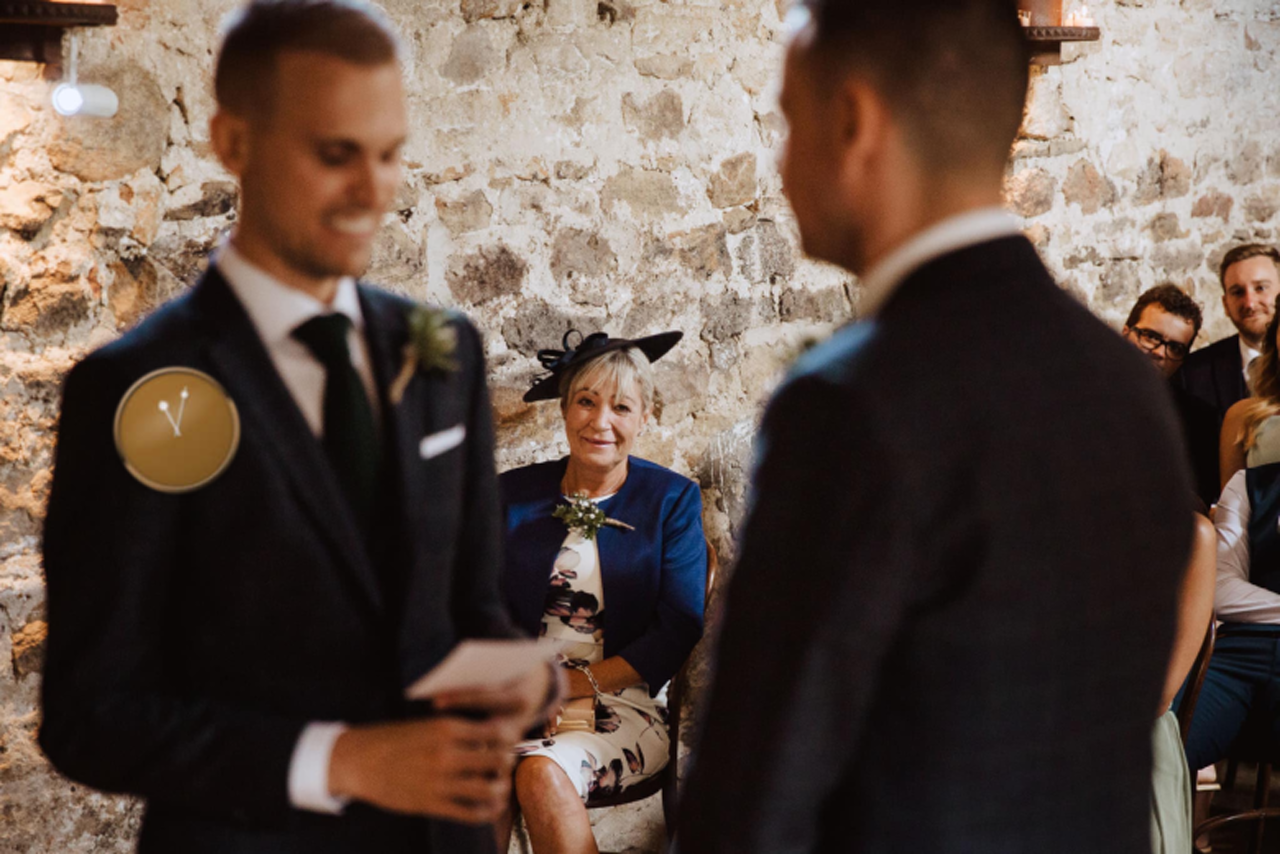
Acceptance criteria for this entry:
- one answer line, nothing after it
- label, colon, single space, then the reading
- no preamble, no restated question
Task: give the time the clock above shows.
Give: 11:02
